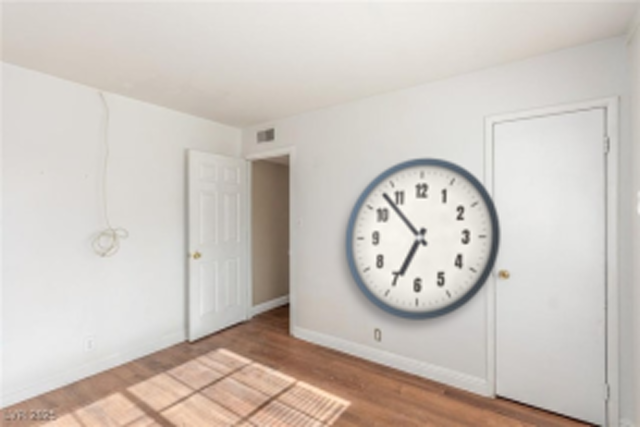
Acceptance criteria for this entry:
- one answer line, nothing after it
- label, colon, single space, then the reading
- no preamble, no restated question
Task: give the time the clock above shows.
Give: 6:53
